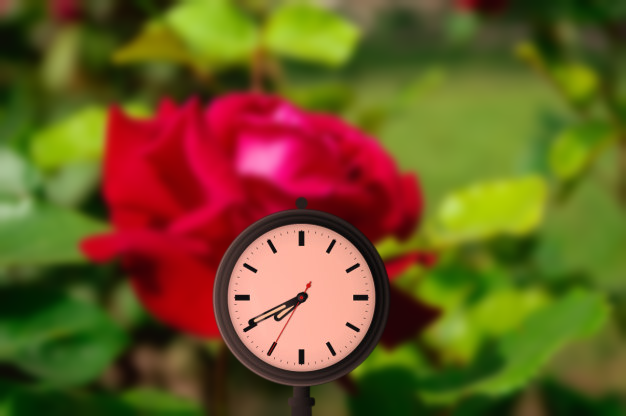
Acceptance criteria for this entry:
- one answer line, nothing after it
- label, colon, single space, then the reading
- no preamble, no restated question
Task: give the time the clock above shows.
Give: 7:40:35
